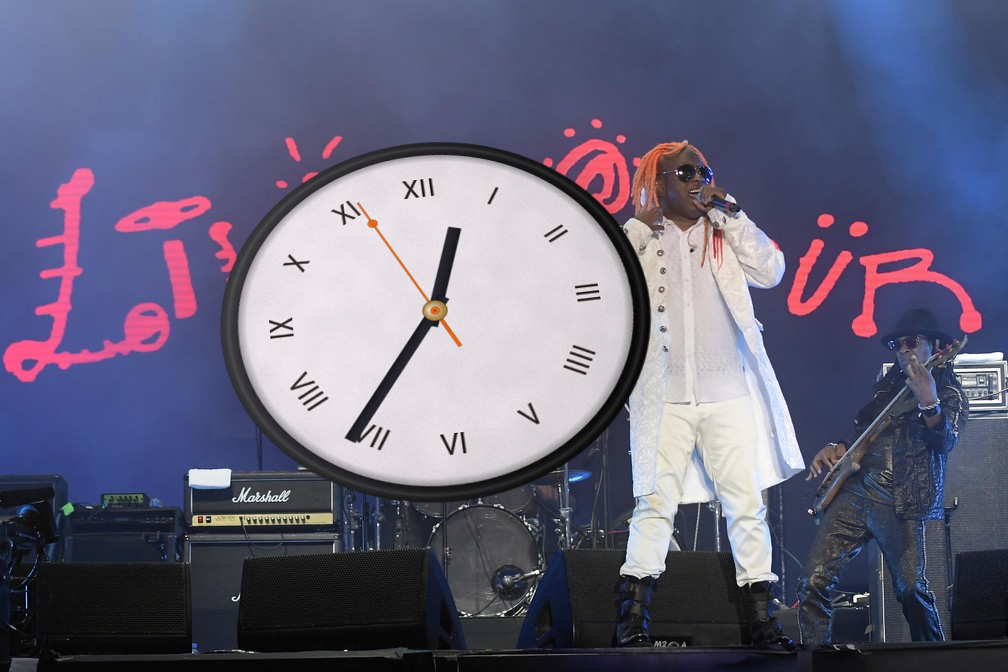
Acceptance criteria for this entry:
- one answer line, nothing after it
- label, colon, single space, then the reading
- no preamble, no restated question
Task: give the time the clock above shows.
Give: 12:35:56
